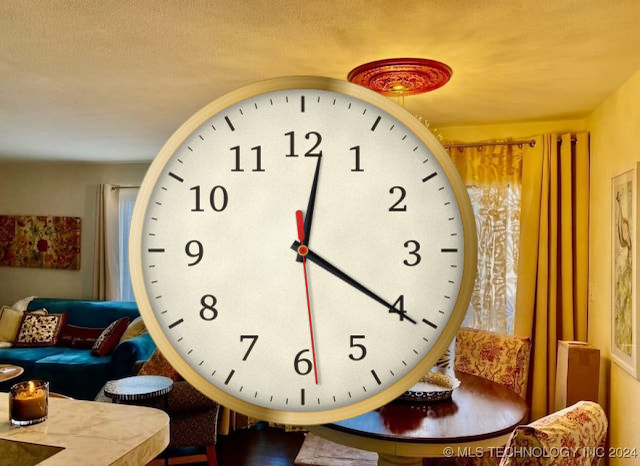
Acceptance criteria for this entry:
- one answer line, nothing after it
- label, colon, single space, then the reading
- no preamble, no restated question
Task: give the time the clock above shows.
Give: 12:20:29
